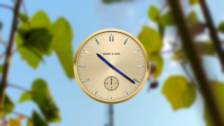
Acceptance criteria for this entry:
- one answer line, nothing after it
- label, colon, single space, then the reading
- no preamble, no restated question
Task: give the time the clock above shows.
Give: 10:21
